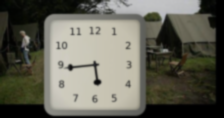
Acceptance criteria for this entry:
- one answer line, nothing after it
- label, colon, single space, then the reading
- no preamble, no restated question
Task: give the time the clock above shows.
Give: 5:44
